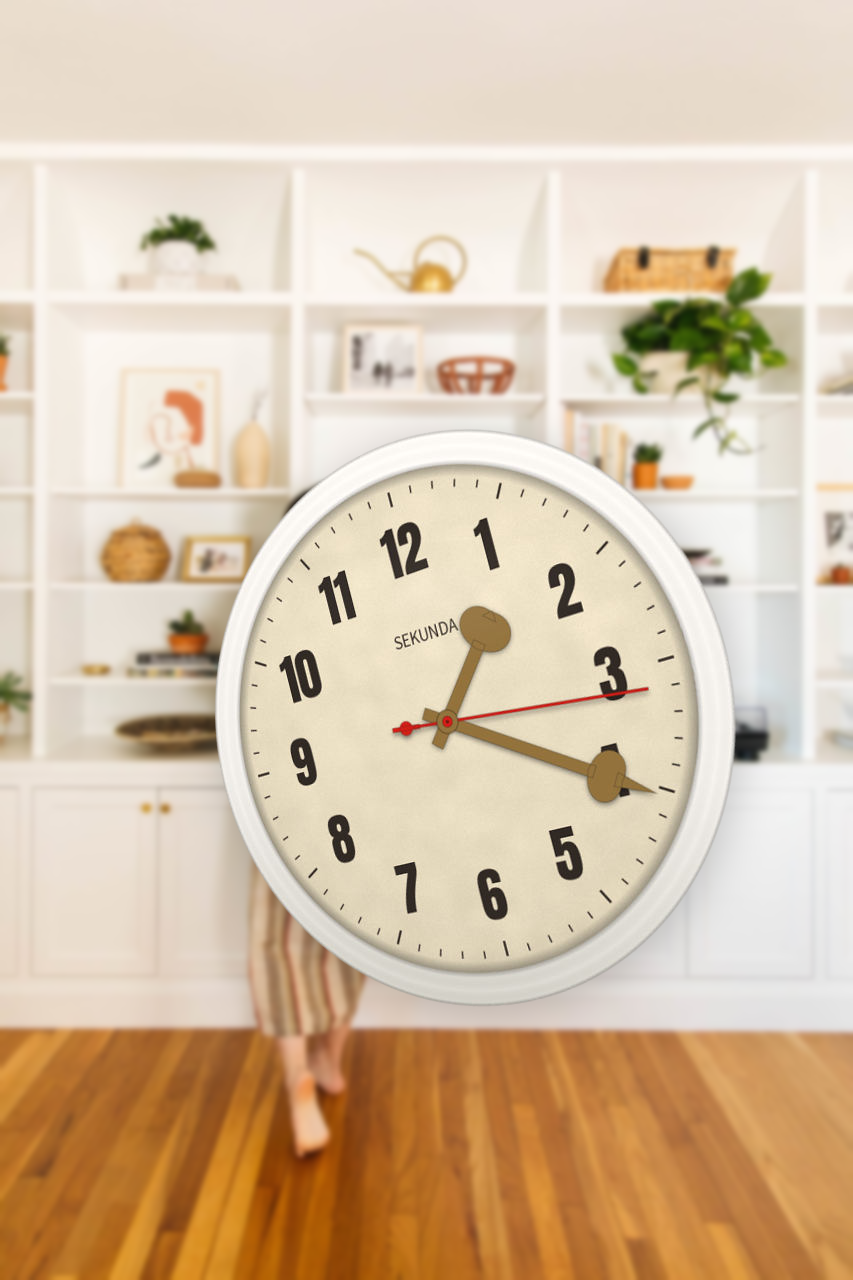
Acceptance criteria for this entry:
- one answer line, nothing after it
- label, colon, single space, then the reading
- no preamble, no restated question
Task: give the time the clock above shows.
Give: 1:20:16
